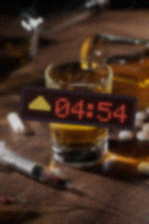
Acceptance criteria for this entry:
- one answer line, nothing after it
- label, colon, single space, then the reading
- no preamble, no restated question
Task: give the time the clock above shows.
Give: 4:54
